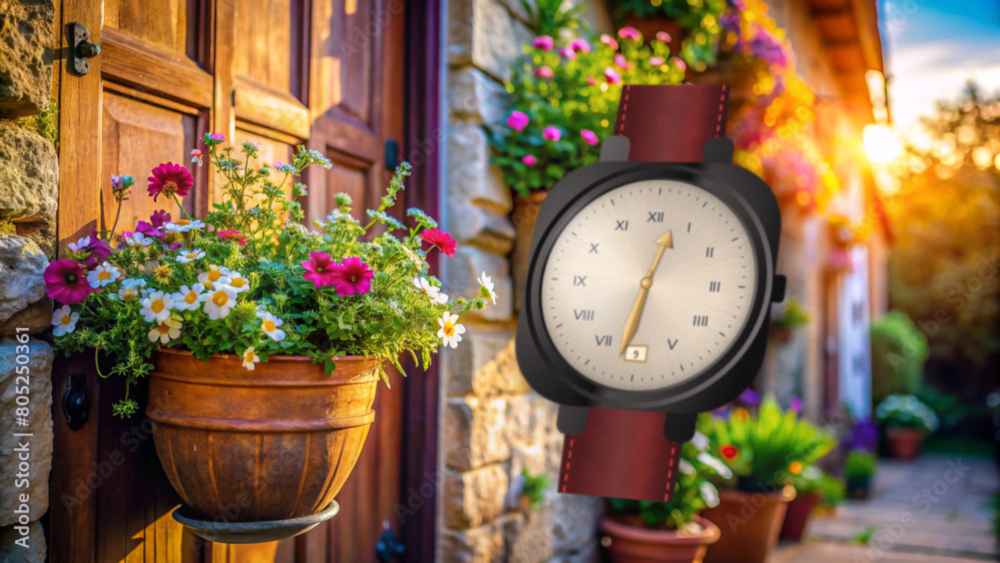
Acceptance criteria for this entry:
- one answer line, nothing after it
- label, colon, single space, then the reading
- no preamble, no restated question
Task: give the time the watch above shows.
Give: 12:32
